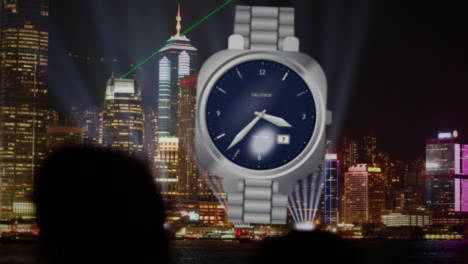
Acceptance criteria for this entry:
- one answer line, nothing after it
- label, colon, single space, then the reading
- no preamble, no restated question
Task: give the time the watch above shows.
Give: 3:37
